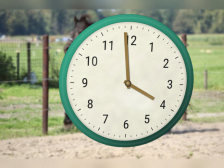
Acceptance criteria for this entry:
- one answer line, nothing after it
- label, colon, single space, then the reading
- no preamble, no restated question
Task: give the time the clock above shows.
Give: 3:59
